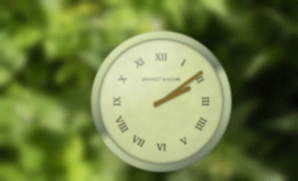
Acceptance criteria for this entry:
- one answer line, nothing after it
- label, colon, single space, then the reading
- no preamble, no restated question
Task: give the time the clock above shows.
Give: 2:09
